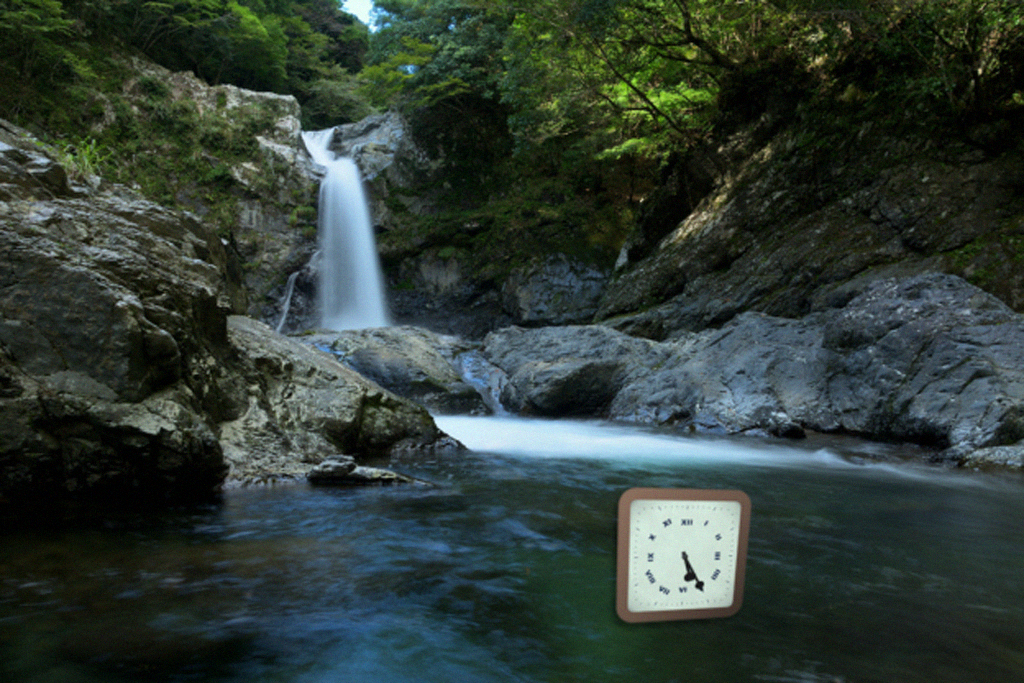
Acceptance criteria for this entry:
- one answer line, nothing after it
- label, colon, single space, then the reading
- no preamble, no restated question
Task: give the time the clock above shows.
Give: 5:25
